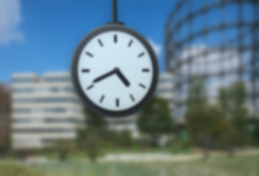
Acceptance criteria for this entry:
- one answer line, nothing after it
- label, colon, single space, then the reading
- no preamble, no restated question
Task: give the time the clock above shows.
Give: 4:41
